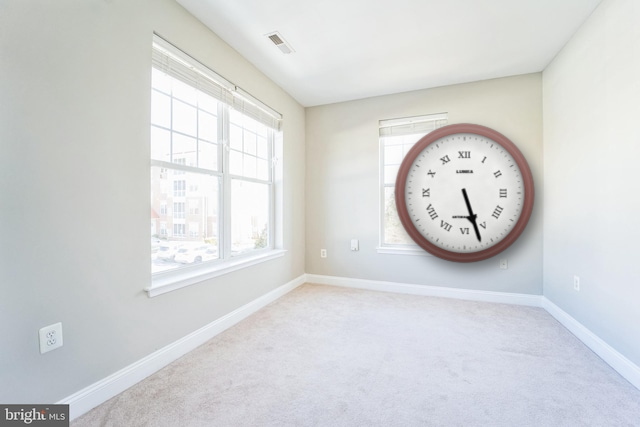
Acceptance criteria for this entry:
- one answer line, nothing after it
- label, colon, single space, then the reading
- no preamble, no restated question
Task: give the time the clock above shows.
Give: 5:27
